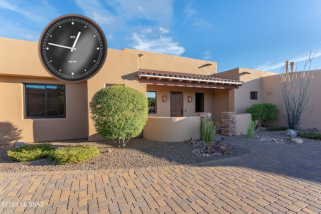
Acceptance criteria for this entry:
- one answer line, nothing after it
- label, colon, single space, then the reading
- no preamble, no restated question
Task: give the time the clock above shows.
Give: 12:47
